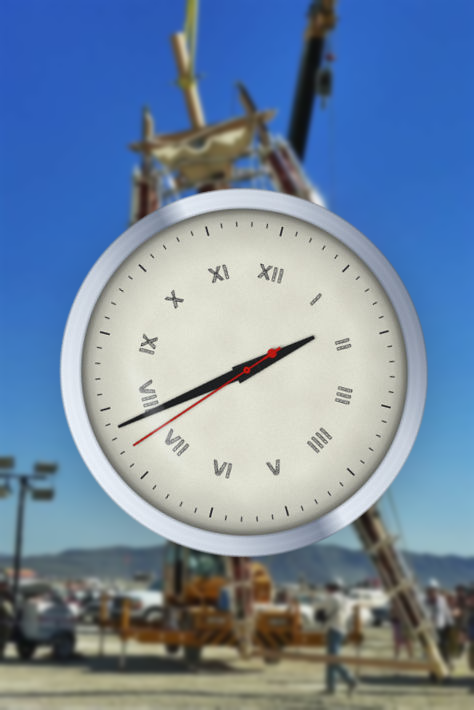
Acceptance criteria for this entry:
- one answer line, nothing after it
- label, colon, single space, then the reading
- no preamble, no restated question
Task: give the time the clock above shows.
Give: 1:38:37
